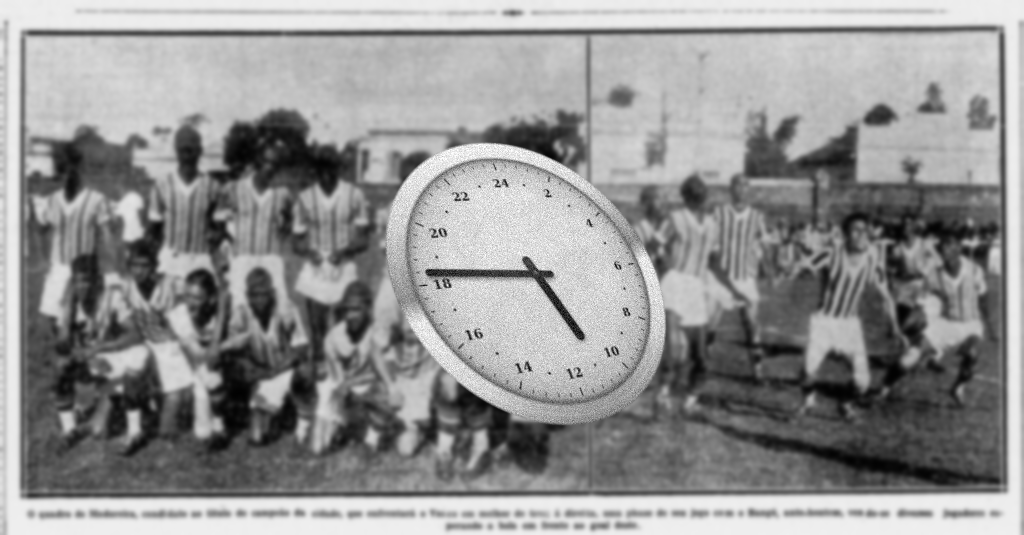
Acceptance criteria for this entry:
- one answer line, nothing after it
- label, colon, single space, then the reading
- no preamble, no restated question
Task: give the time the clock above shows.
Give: 10:46
